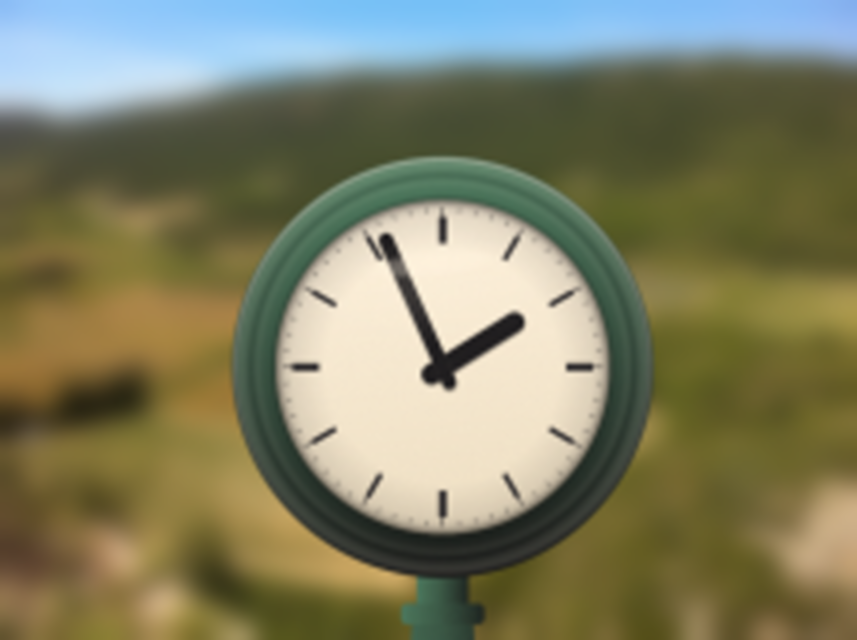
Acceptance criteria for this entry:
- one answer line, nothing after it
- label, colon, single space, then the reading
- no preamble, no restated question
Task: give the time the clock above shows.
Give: 1:56
